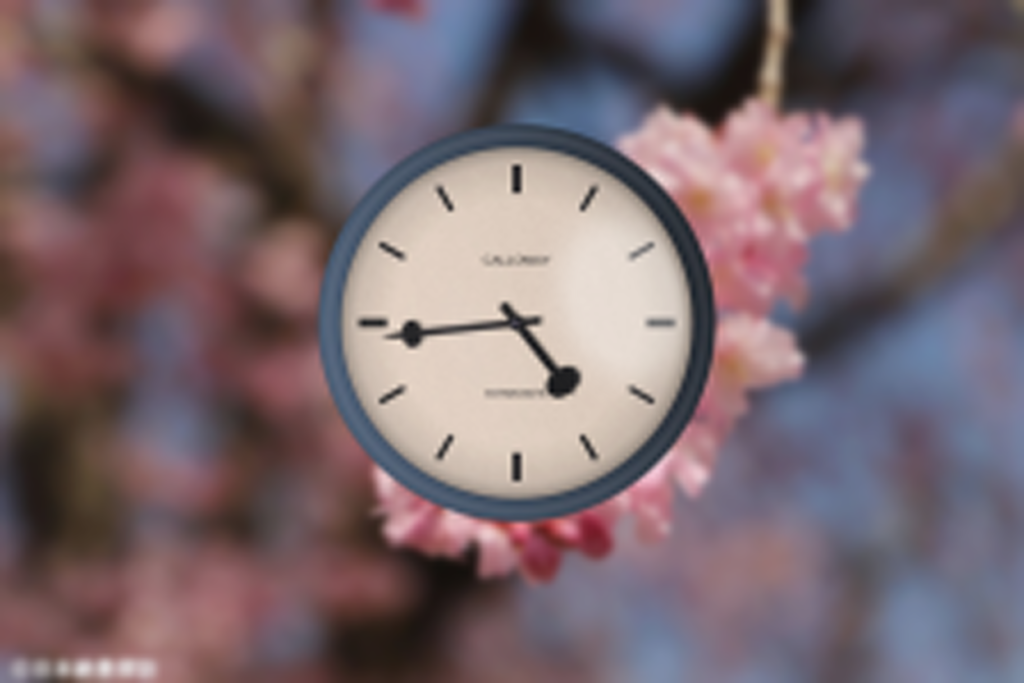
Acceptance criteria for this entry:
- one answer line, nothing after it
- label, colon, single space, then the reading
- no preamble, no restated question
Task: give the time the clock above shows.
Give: 4:44
